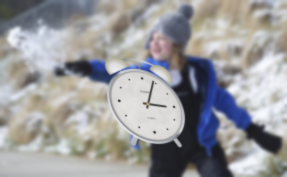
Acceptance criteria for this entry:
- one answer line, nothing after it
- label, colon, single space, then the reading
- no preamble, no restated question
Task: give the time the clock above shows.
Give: 3:04
